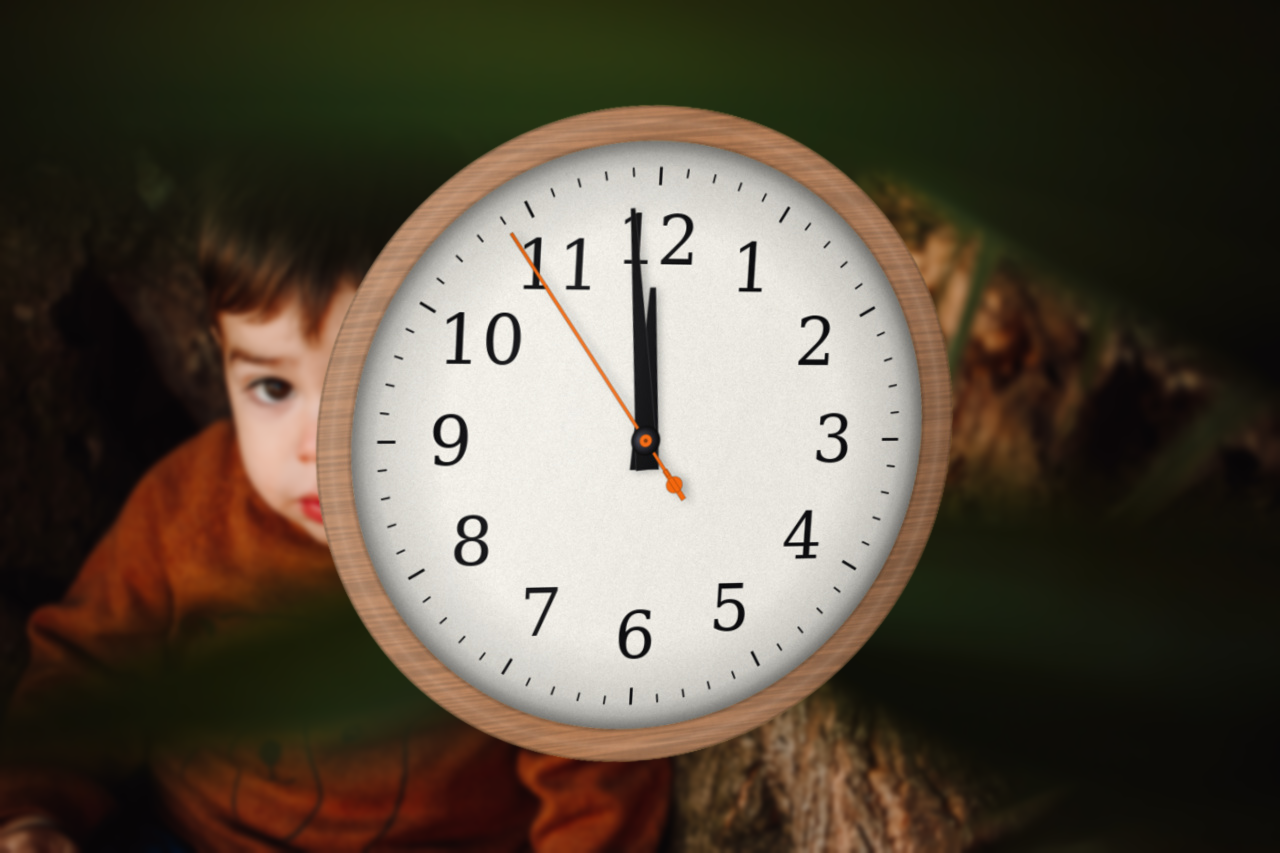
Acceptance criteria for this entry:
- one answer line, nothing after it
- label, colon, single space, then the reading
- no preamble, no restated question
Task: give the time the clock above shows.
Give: 11:58:54
